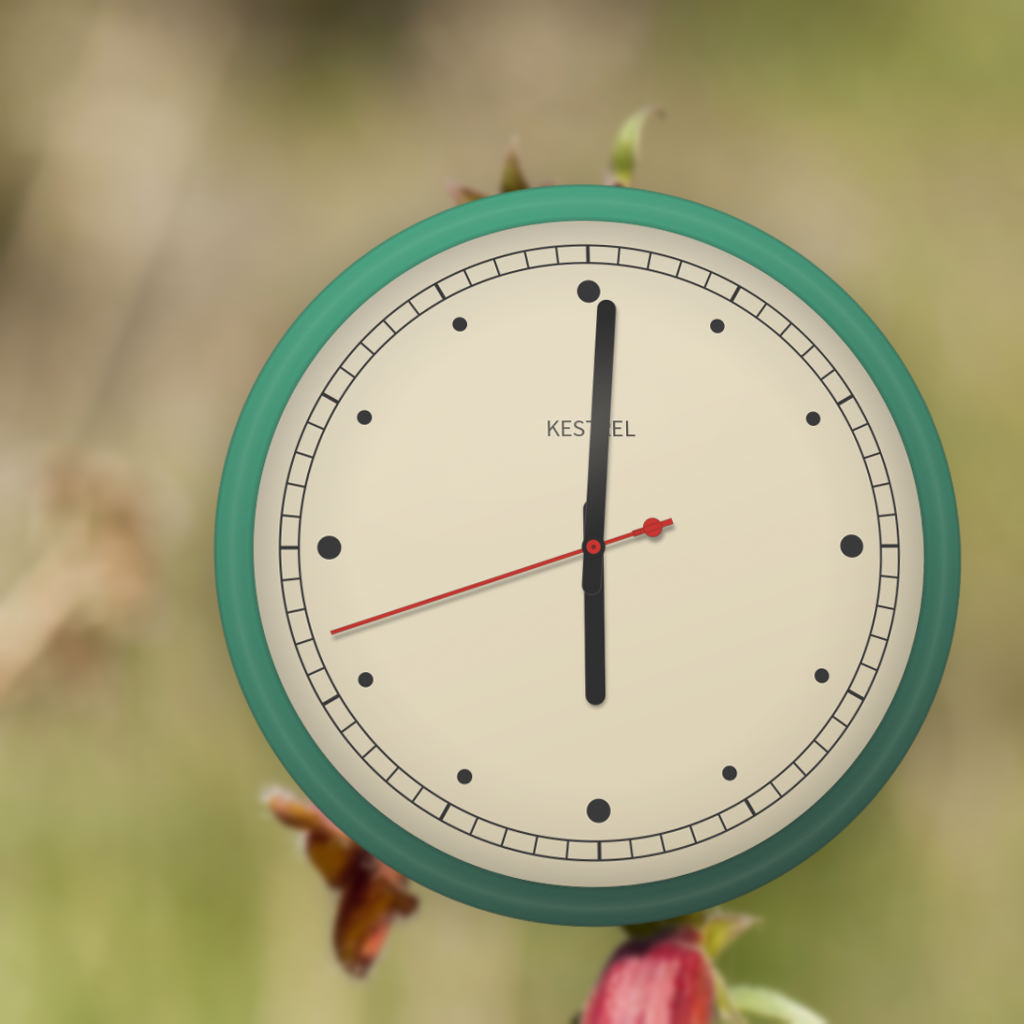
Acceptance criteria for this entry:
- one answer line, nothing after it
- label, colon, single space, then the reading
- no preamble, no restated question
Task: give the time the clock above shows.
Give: 6:00:42
